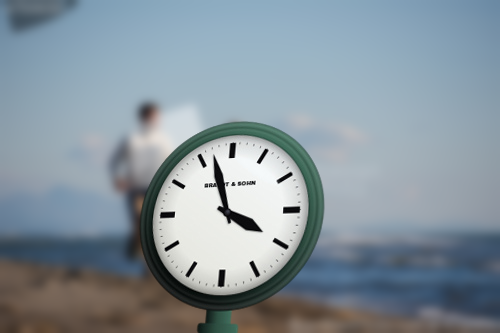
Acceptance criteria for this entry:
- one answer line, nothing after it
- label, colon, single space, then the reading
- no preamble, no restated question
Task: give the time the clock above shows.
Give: 3:57
